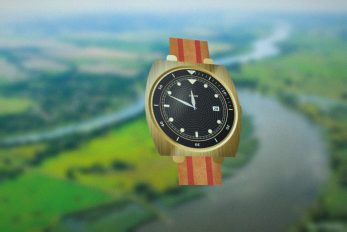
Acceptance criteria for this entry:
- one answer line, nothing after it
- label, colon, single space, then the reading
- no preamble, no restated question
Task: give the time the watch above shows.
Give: 11:49
